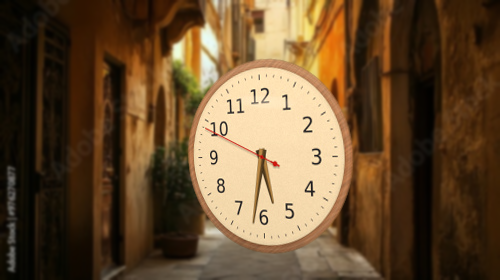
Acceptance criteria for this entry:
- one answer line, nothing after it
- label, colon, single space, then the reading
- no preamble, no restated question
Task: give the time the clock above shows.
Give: 5:31:49
